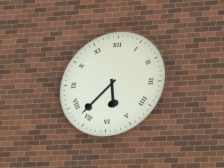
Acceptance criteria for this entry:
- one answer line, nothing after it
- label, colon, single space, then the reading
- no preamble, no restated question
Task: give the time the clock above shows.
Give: 5:37
